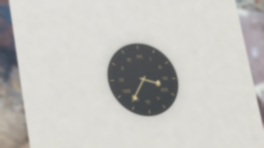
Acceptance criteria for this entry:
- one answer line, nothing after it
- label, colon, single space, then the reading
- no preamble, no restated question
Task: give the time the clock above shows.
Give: 3:36
